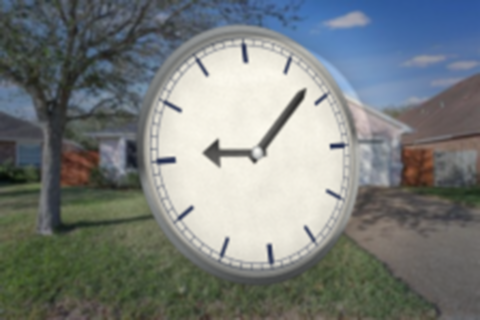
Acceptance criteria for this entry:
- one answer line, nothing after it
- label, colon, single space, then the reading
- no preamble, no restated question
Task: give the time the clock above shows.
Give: 9:08
